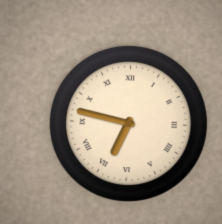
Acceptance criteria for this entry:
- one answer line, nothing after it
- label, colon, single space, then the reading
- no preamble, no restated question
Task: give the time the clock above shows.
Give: 6:47
